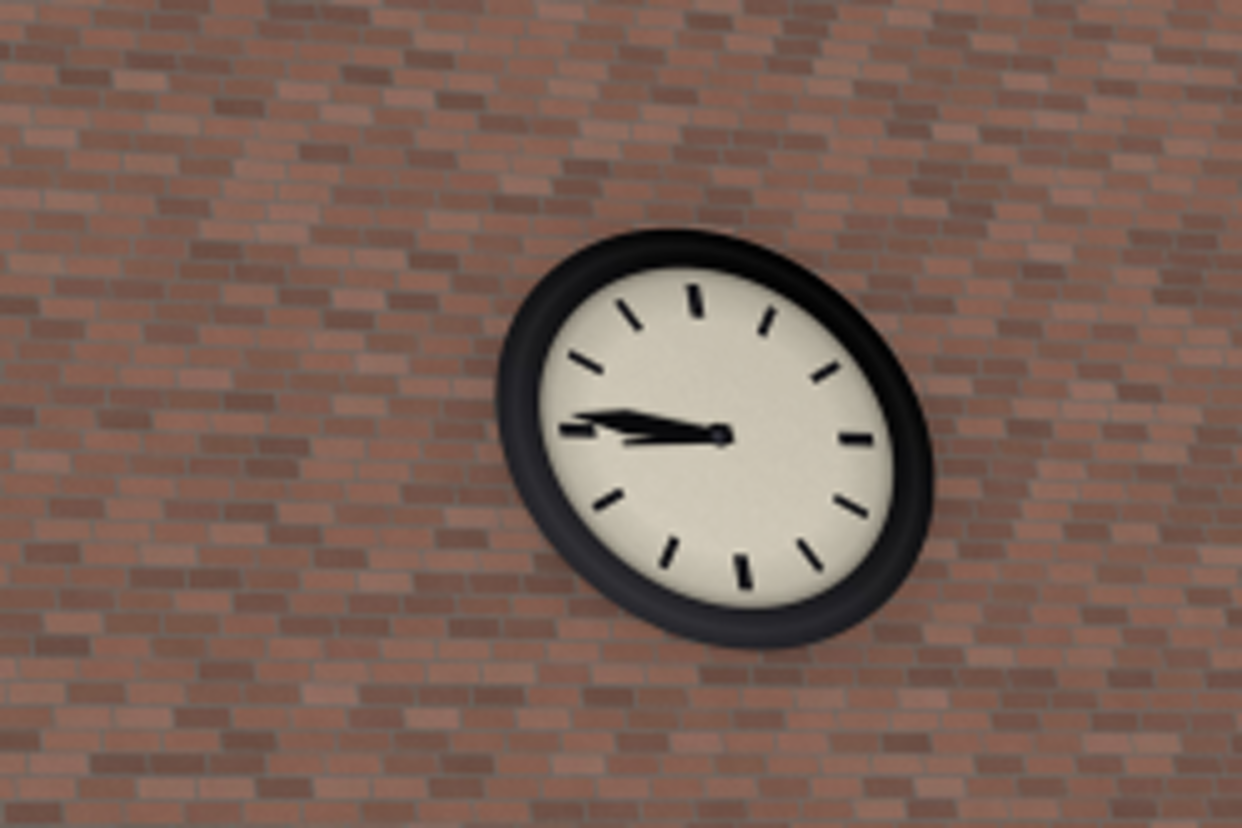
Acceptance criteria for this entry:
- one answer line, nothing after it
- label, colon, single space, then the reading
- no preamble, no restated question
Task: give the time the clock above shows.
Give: 8:46
